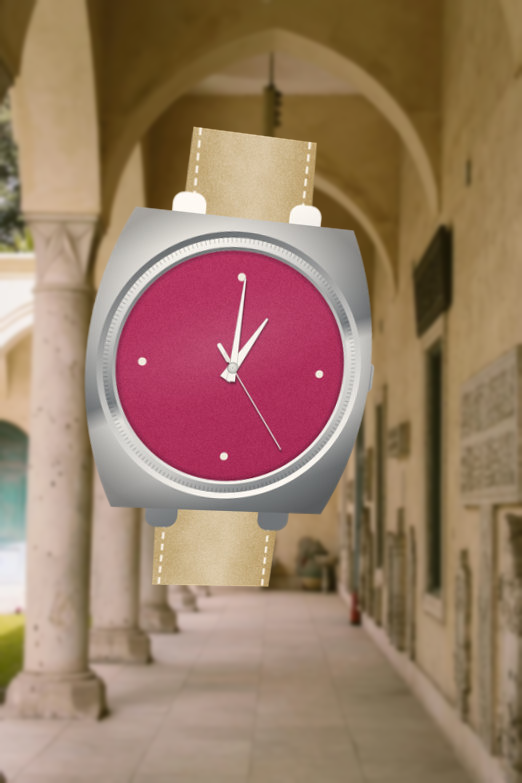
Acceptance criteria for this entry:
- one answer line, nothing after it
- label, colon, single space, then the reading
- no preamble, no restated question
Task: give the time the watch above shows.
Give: 1:00:24
